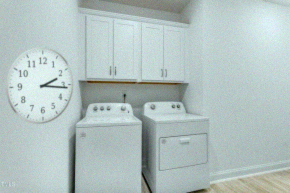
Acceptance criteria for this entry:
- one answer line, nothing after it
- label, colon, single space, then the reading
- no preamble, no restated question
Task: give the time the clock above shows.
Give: 2:16
